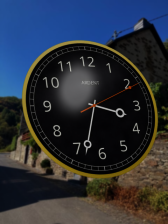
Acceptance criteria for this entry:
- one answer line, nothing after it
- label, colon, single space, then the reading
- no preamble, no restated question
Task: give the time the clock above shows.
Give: 3:33:11
